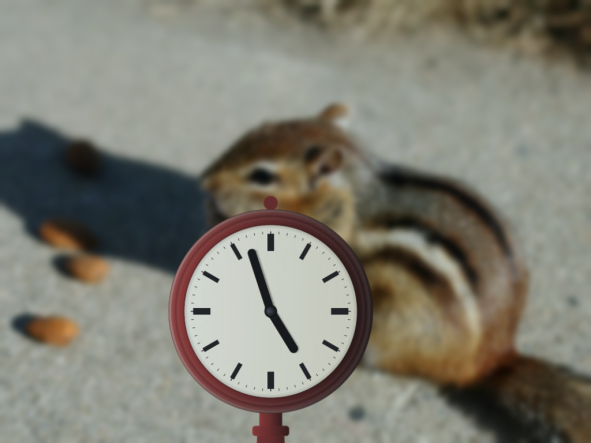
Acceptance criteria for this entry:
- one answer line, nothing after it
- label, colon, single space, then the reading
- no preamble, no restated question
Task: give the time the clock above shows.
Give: 4:57
